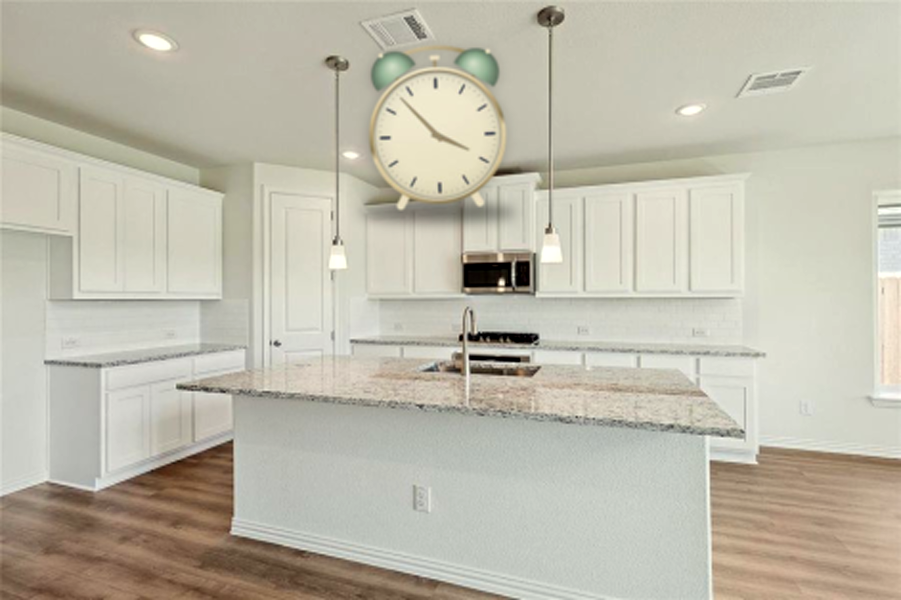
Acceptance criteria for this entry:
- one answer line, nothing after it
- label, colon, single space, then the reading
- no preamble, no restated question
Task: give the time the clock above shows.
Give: 3:53
